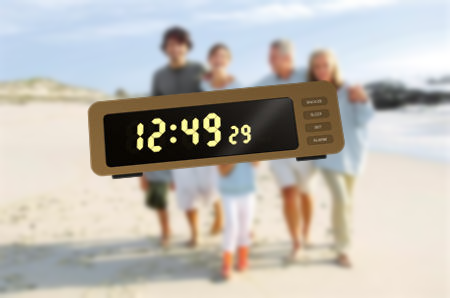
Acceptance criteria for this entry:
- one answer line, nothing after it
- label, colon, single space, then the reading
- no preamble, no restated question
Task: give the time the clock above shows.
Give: 12:49:29
